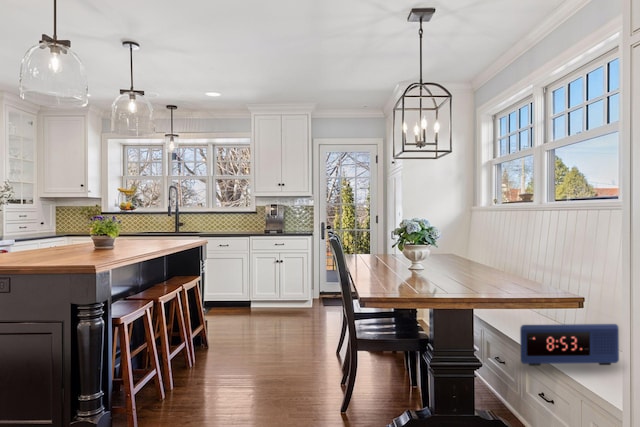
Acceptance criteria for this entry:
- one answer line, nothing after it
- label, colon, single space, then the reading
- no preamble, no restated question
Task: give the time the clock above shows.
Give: 8:53
